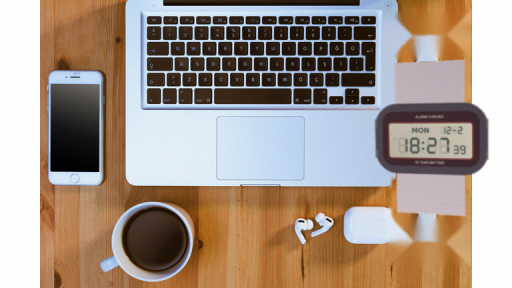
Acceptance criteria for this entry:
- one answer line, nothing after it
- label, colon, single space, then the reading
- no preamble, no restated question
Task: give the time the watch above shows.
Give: 18:27:39
